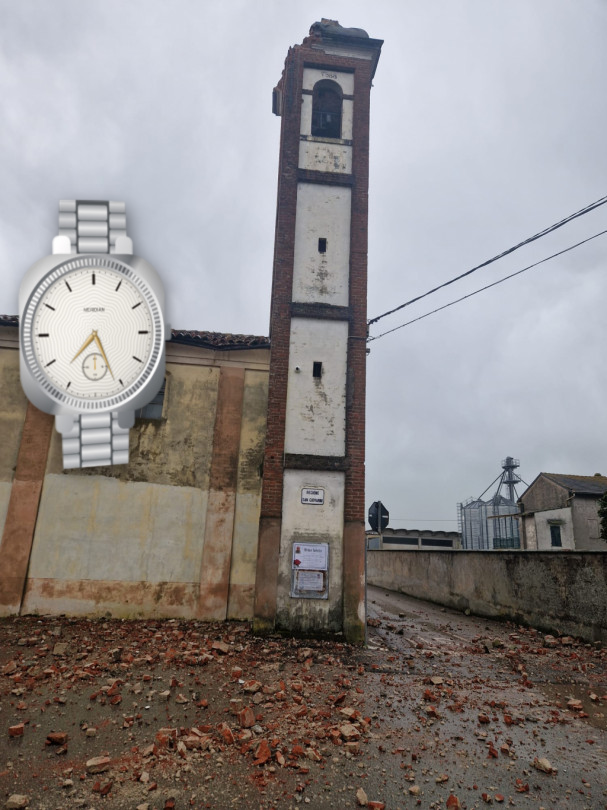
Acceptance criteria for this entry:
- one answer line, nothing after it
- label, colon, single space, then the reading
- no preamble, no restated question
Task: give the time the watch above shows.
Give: 7:26
